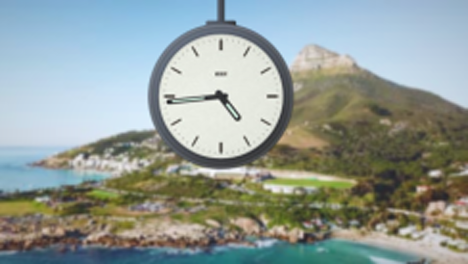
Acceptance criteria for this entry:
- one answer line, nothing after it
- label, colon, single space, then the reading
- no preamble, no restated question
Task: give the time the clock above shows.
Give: 4:44
